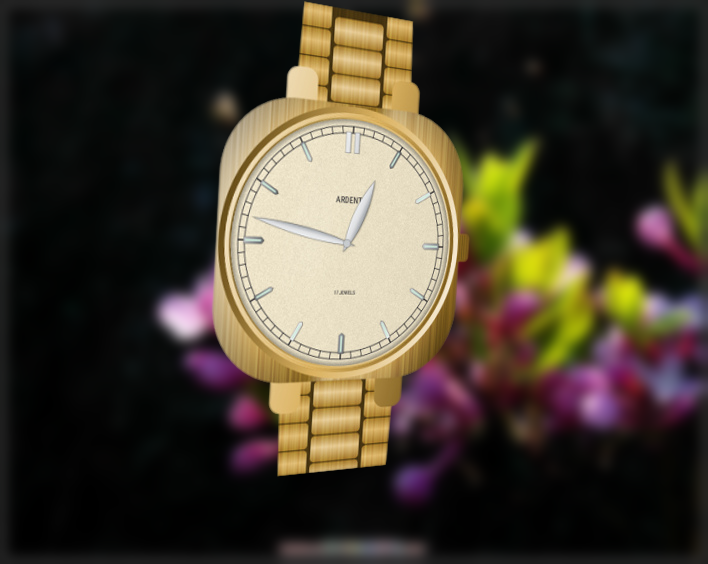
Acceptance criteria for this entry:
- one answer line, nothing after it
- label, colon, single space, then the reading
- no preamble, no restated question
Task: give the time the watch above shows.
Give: 12:47
